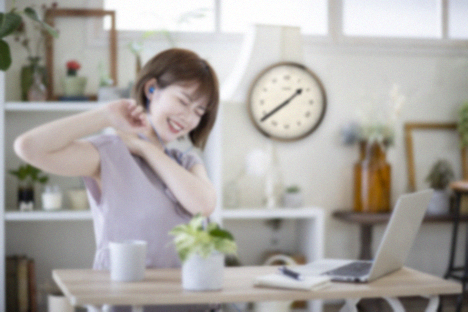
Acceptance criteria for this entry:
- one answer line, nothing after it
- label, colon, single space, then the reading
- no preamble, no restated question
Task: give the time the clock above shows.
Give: 1:39
